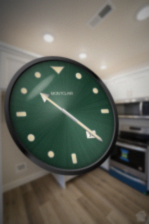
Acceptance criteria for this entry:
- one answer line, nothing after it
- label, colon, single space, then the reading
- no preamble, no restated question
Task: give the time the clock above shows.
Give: 10:22
